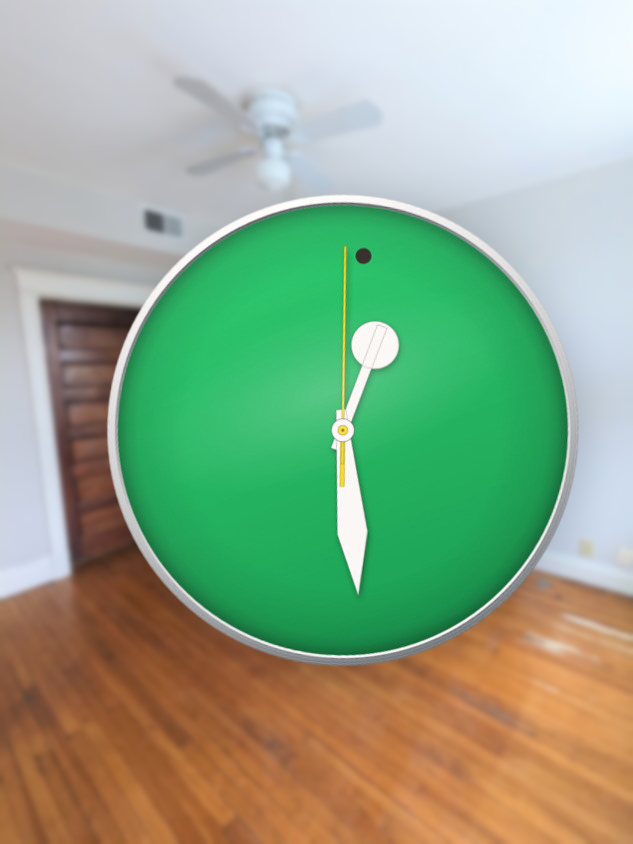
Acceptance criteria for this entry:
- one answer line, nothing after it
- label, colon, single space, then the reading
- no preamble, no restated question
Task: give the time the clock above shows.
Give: 12:27:59
